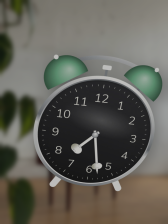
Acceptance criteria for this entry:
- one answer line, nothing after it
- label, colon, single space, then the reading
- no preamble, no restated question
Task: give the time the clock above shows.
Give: 7:28
